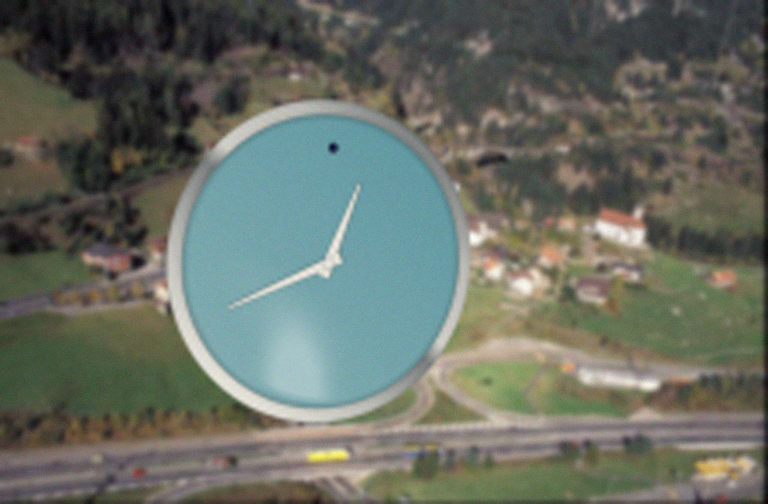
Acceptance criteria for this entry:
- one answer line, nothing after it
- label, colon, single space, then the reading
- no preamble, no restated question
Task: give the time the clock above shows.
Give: 12:41
